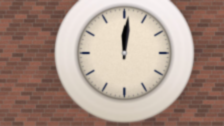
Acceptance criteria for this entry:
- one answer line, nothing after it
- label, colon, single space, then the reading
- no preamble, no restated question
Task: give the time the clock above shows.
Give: 12:01
